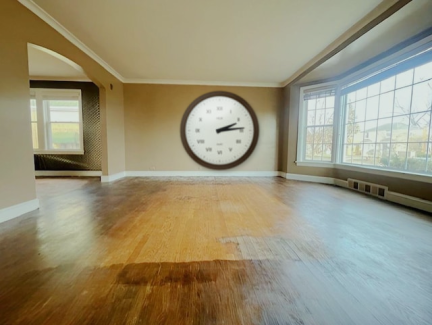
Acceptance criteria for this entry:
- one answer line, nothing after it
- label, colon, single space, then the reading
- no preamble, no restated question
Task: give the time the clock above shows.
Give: 2:14
